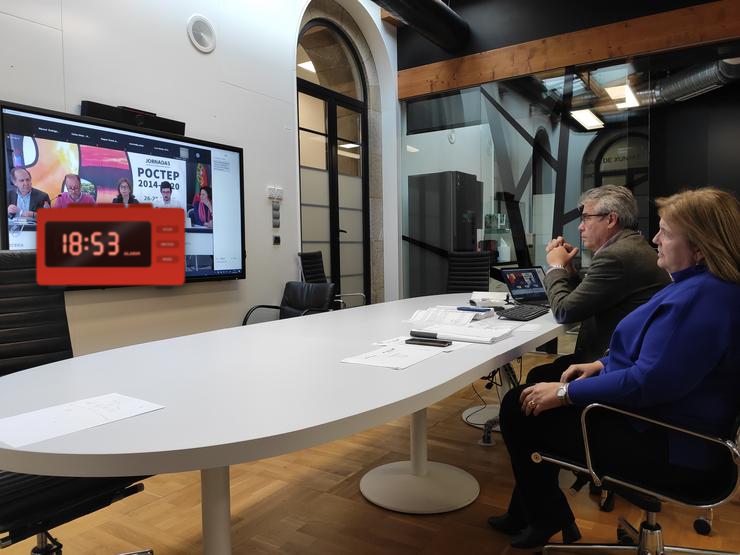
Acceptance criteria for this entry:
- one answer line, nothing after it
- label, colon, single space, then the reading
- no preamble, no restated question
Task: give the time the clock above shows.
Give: 18:53
